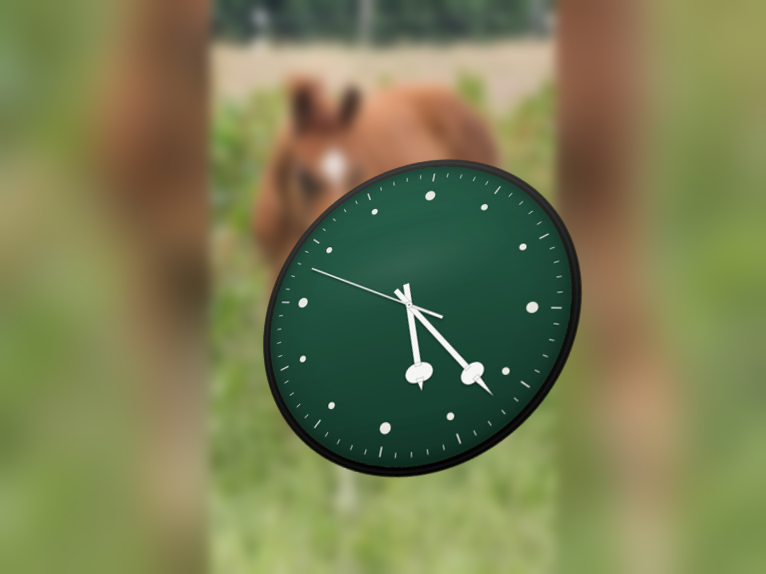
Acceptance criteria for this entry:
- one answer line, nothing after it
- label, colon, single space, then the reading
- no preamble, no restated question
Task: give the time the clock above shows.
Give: 5:21:48
